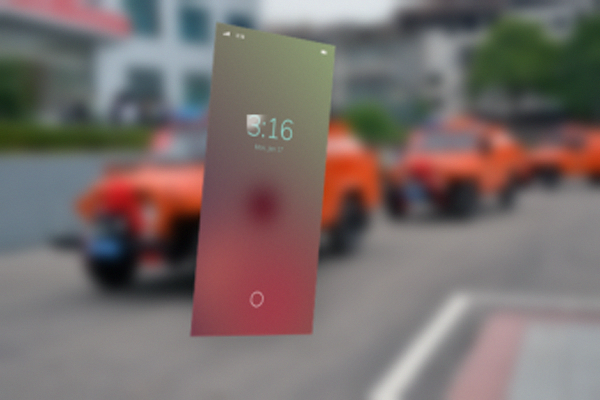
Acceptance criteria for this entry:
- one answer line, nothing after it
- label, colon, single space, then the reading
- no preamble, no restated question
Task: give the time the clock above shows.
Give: 3:16
